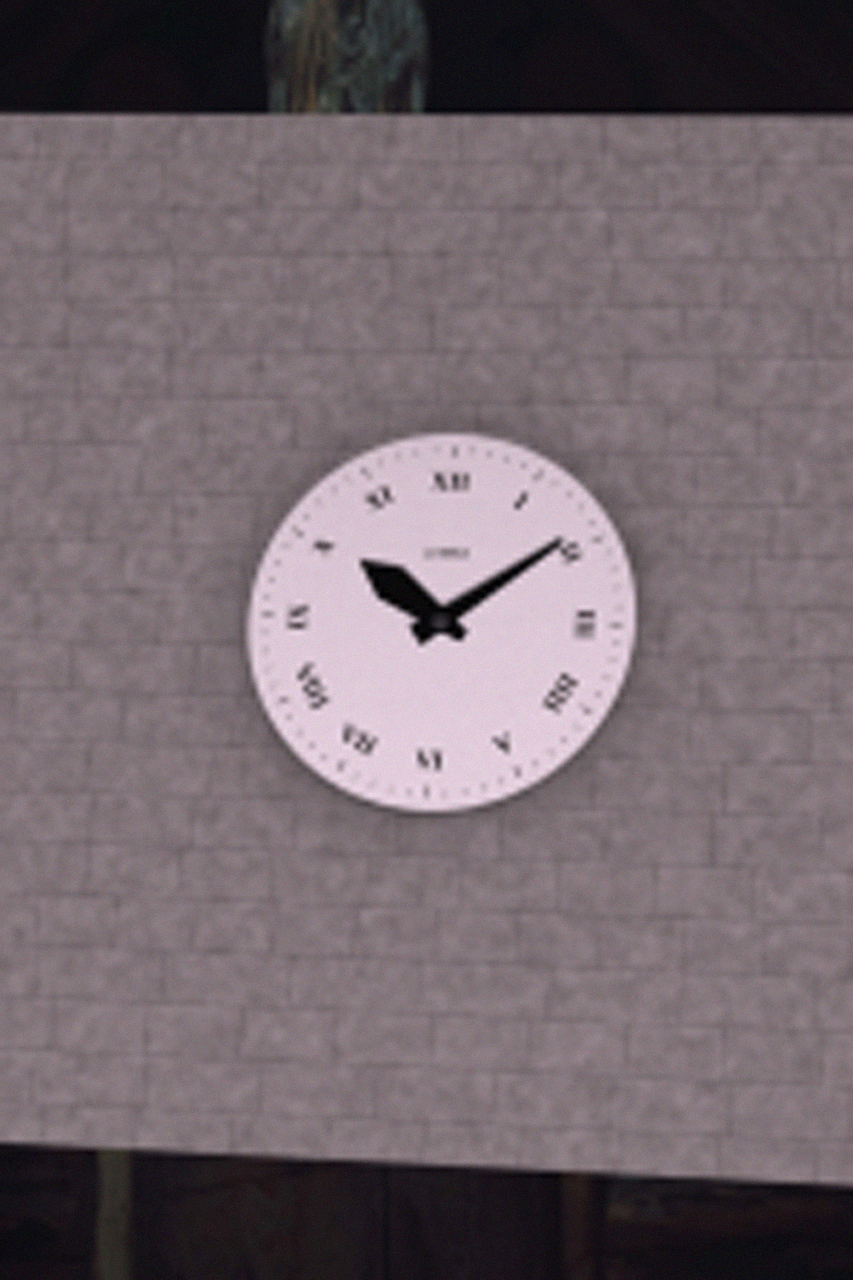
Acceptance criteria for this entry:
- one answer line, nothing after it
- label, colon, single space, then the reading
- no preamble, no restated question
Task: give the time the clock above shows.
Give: 10:09
